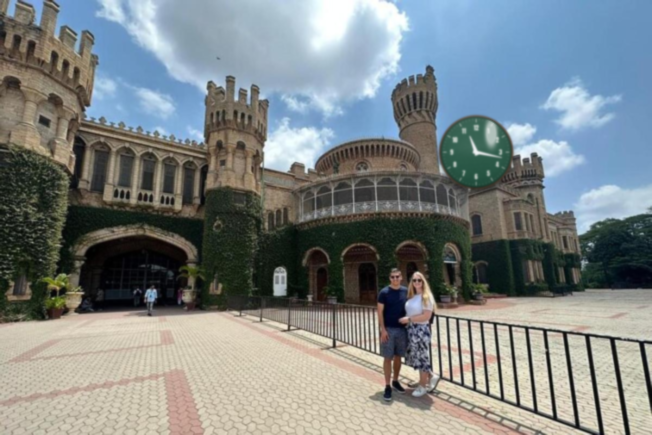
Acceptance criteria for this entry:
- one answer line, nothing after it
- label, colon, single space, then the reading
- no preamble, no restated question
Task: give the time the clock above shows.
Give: 11:17
